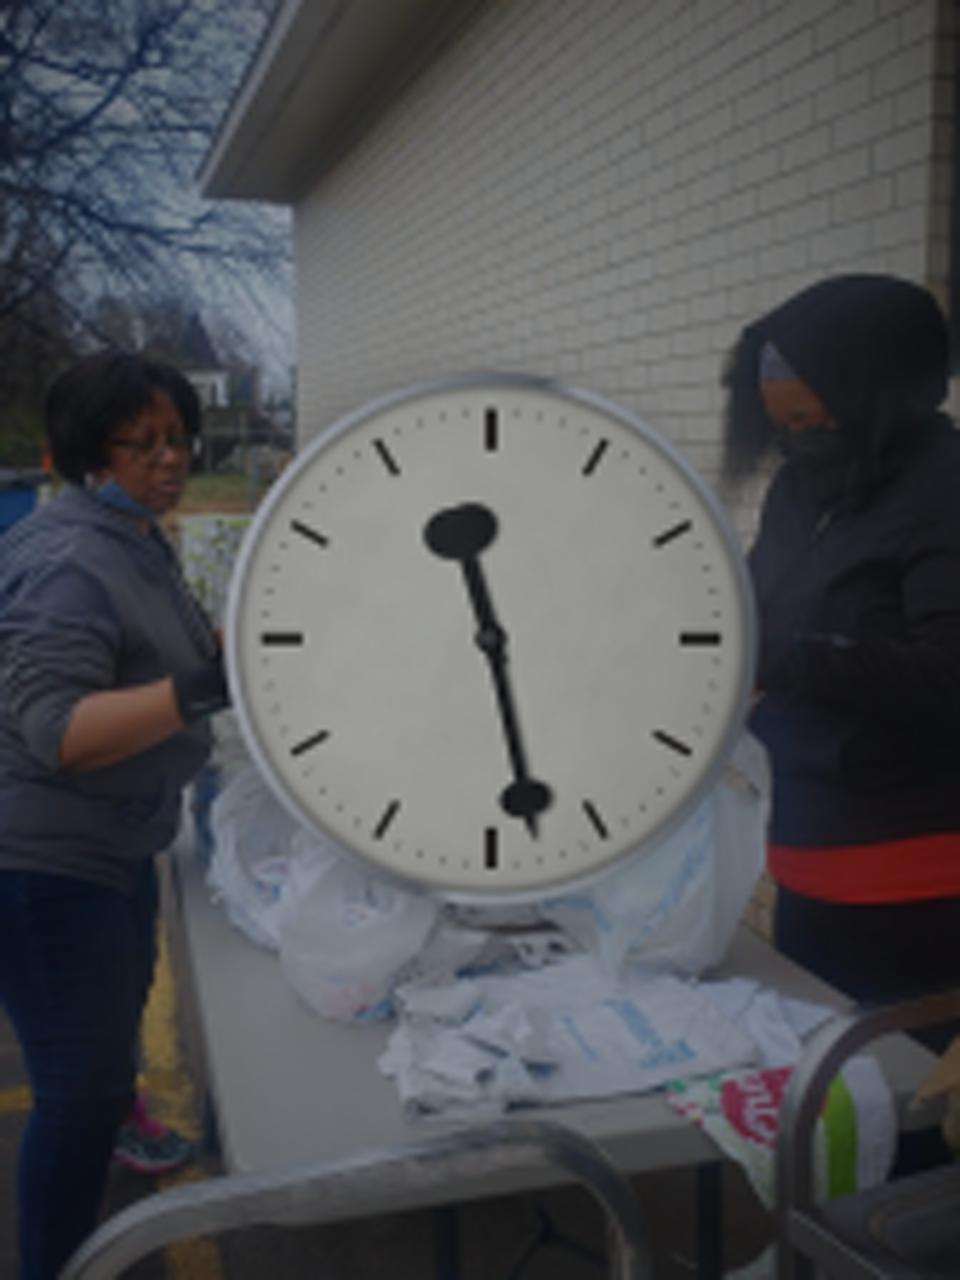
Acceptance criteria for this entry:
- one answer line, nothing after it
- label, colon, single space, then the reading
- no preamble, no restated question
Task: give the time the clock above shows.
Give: 11:28
